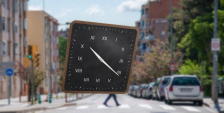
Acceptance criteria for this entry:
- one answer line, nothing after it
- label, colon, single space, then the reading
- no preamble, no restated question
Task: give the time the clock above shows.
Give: 10:21
